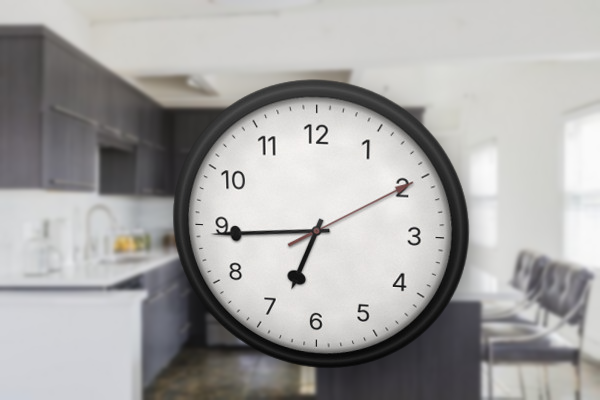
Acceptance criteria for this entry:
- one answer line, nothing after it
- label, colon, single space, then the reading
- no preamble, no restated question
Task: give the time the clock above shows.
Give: 6:44:10
